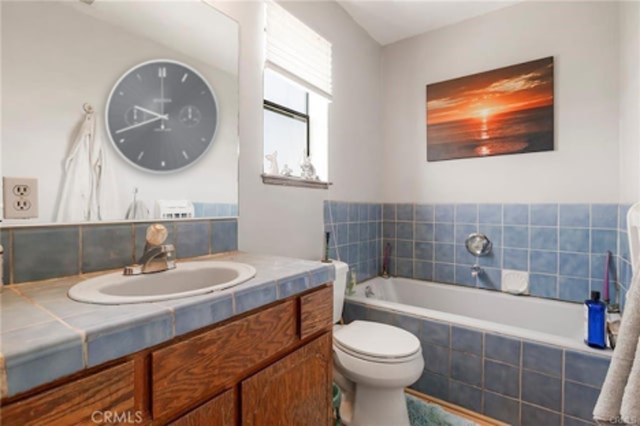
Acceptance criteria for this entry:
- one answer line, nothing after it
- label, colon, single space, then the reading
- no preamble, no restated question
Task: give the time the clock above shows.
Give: 9:42
